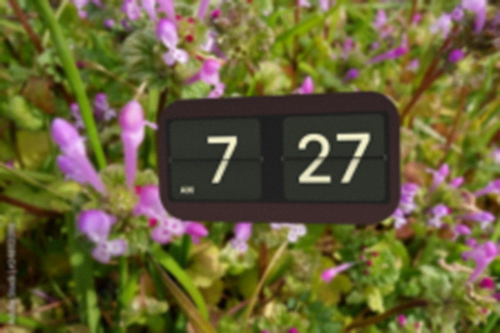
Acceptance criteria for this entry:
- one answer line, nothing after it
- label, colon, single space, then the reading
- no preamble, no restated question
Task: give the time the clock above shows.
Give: 7:27
